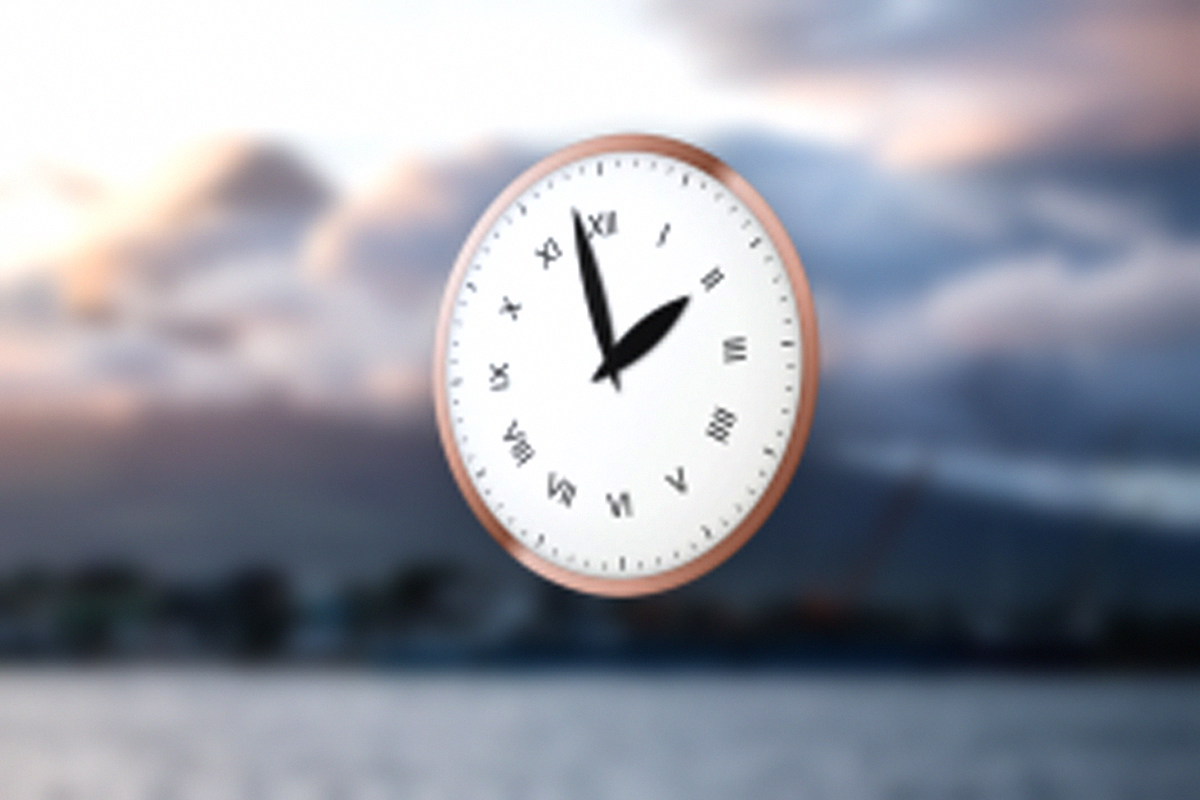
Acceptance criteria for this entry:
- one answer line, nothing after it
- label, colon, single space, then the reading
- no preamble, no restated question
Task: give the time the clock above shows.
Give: 1:58
